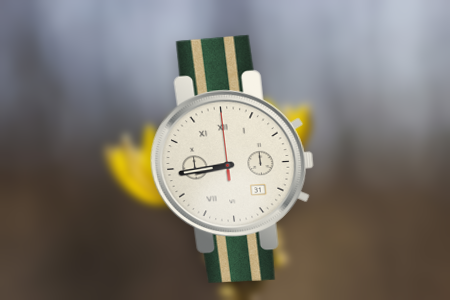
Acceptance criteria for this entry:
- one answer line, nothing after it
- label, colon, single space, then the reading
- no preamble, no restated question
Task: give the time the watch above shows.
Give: 8:44
